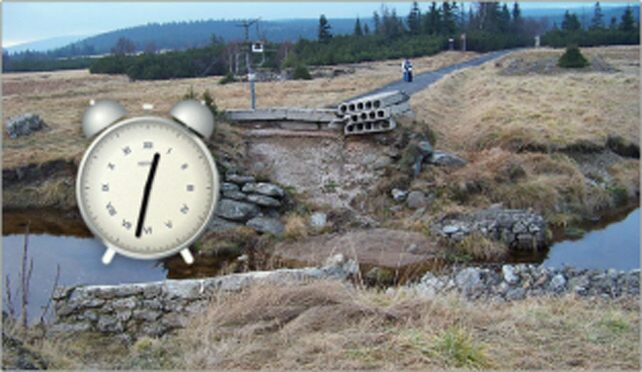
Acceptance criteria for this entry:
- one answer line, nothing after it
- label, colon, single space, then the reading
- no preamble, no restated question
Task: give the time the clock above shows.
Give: 12:32
